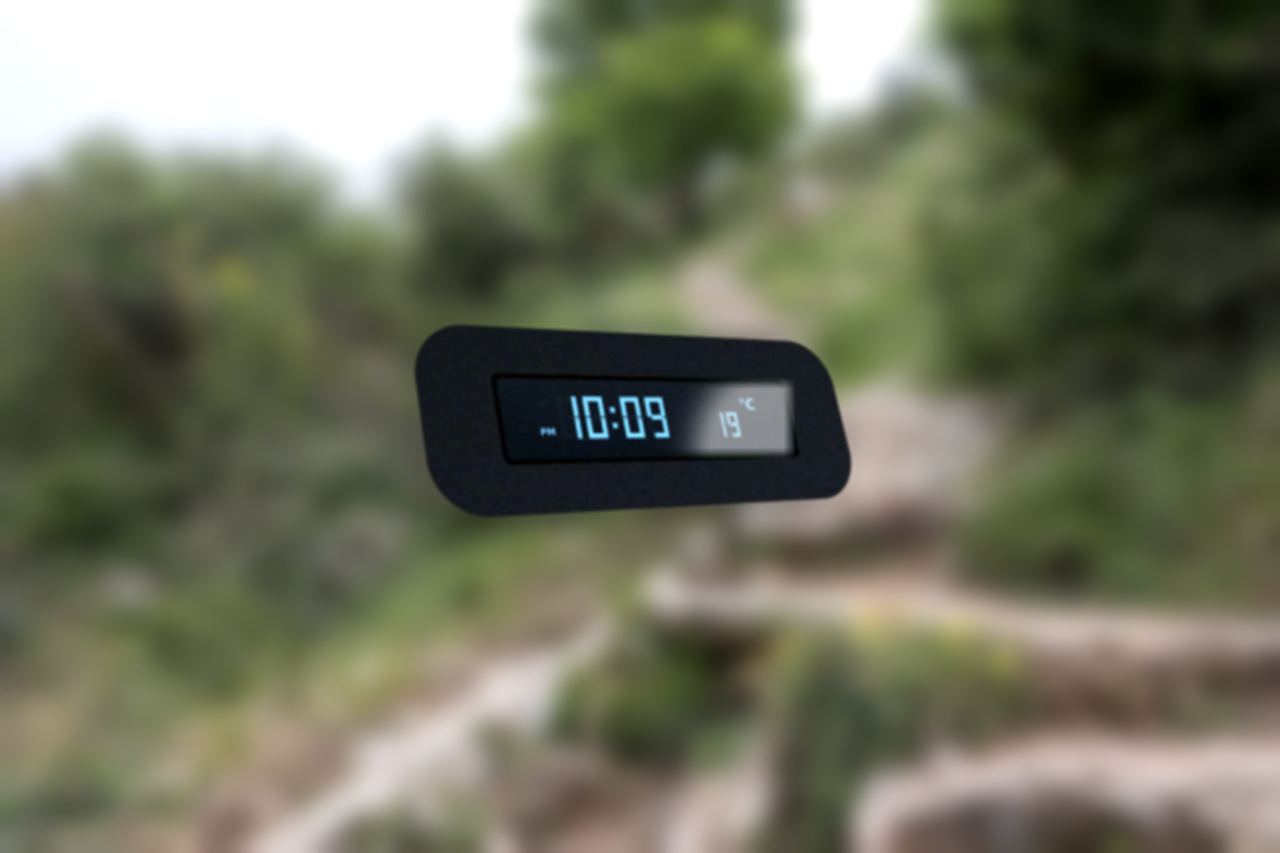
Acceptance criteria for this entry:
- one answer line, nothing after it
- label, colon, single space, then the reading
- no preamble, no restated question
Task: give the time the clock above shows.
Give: 10:09
